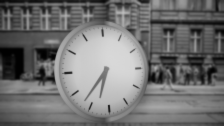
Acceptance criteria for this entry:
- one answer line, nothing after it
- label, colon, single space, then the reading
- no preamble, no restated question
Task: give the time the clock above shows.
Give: 6:37
